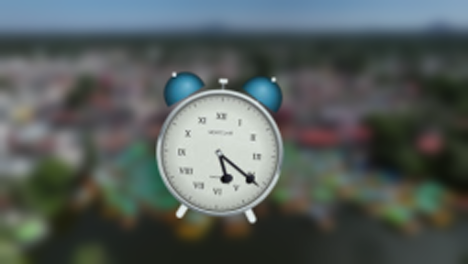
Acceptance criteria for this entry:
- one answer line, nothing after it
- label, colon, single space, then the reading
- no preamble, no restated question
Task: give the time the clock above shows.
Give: 5:21
